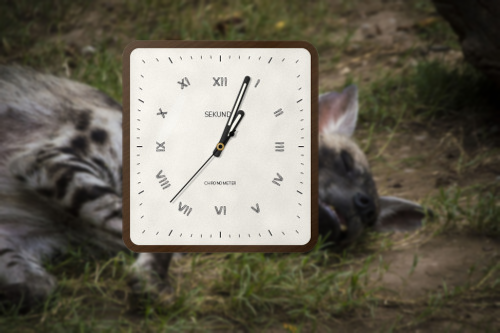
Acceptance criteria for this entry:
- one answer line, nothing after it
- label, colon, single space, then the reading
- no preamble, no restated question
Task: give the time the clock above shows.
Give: 1:03:37
